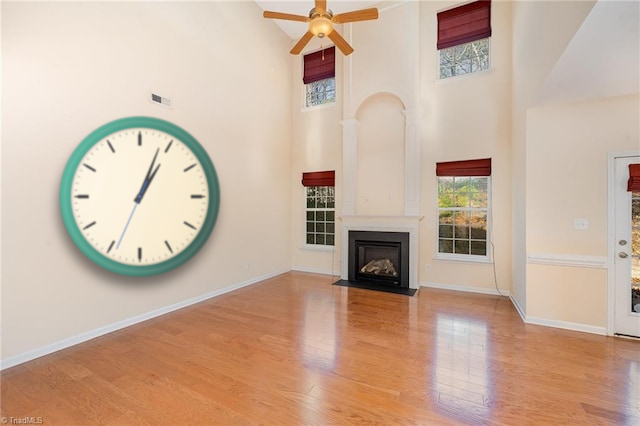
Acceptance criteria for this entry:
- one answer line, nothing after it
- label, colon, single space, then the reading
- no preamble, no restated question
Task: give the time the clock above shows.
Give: 1:03:34
